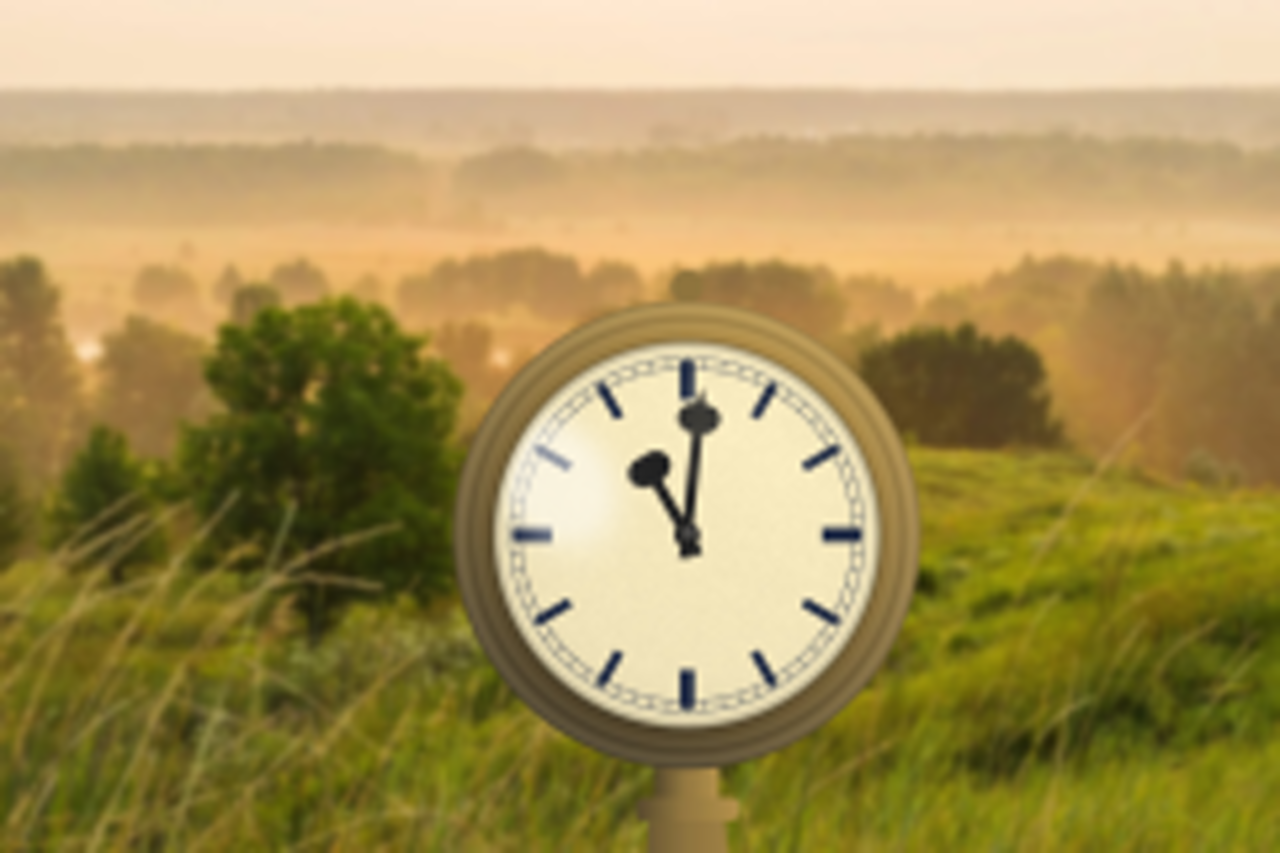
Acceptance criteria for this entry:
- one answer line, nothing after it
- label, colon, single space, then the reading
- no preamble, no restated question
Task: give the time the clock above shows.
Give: 11:01
